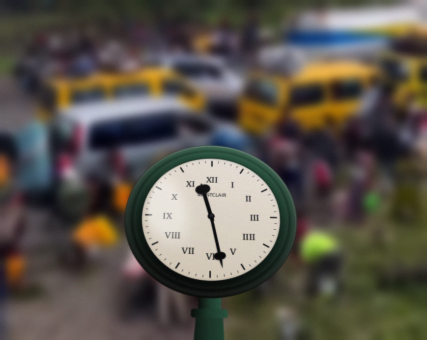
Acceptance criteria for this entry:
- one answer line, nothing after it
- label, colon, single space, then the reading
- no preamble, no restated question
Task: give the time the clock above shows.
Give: 11:28
